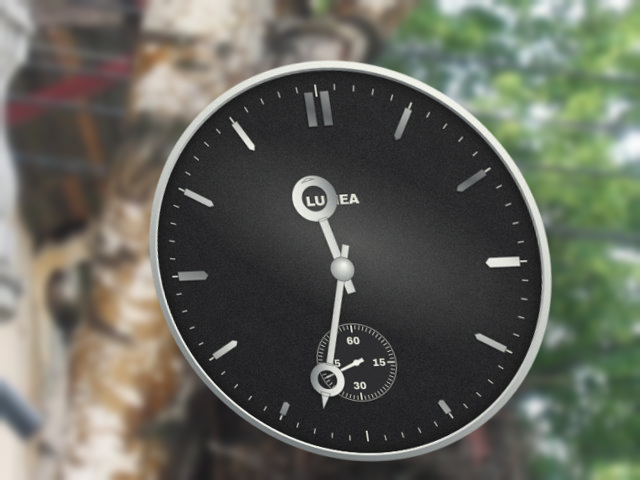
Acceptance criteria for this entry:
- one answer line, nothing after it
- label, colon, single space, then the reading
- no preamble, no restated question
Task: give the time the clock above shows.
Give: 11:32:41
